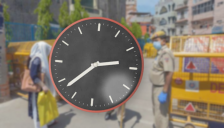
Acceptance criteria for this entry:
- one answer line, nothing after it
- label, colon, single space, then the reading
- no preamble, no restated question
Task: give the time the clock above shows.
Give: 2:38
